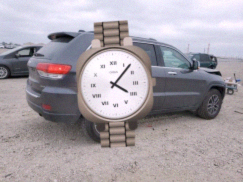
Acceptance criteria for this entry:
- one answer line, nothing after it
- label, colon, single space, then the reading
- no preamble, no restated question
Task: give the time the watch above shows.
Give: 4:07
